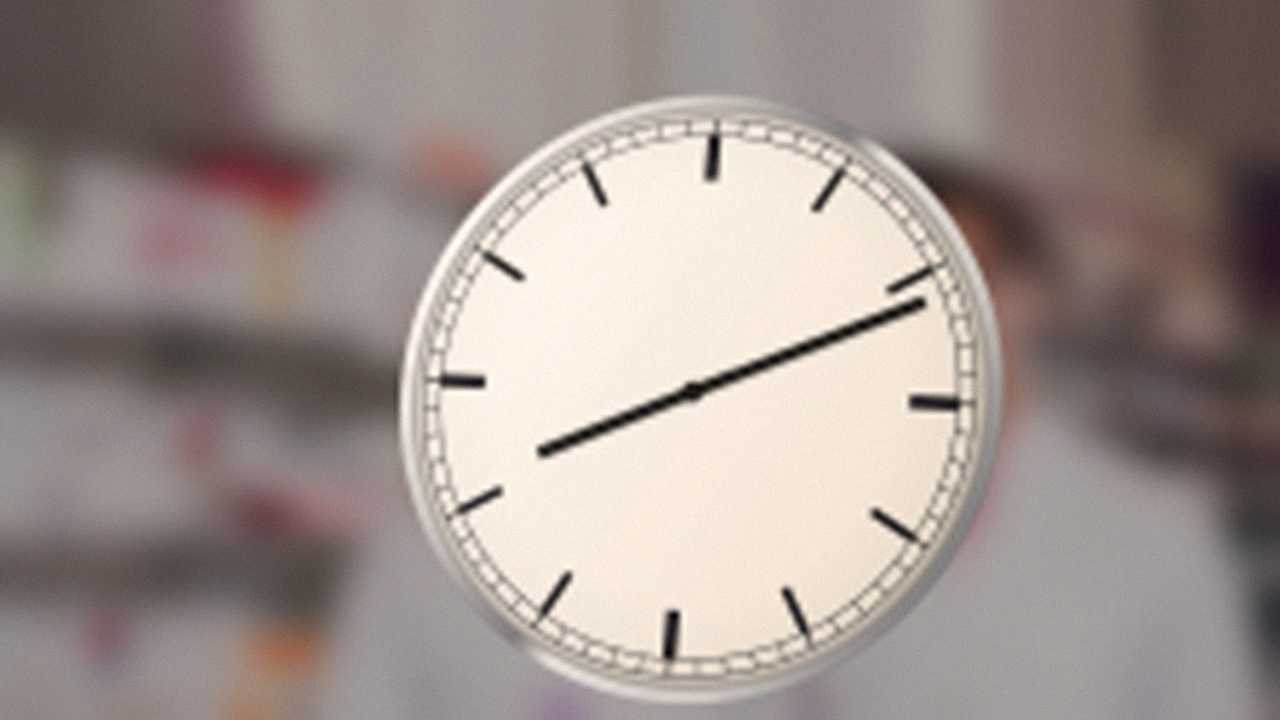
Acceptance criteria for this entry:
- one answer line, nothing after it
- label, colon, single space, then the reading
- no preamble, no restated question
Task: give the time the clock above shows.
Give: 8:11
